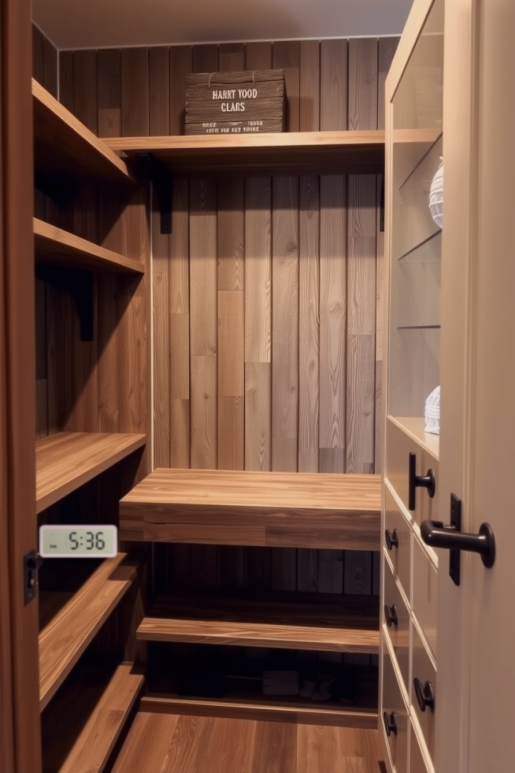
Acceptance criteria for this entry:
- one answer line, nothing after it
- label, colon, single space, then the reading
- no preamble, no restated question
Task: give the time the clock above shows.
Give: 5:36
